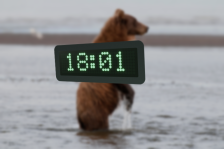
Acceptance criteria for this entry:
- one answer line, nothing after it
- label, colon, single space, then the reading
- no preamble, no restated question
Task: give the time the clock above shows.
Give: 18:01
